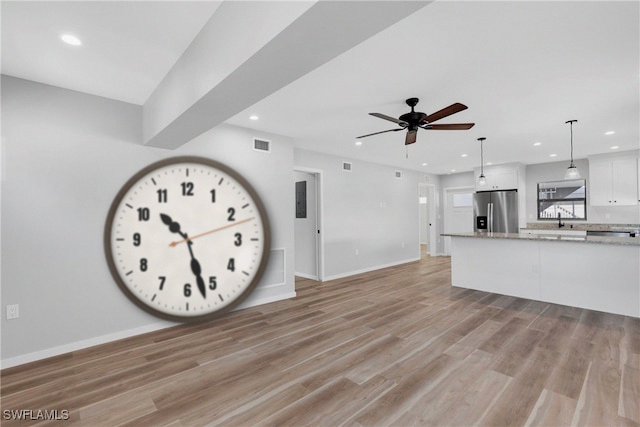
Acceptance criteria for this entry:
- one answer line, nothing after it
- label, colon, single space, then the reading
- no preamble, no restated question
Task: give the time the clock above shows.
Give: 10:27:12
